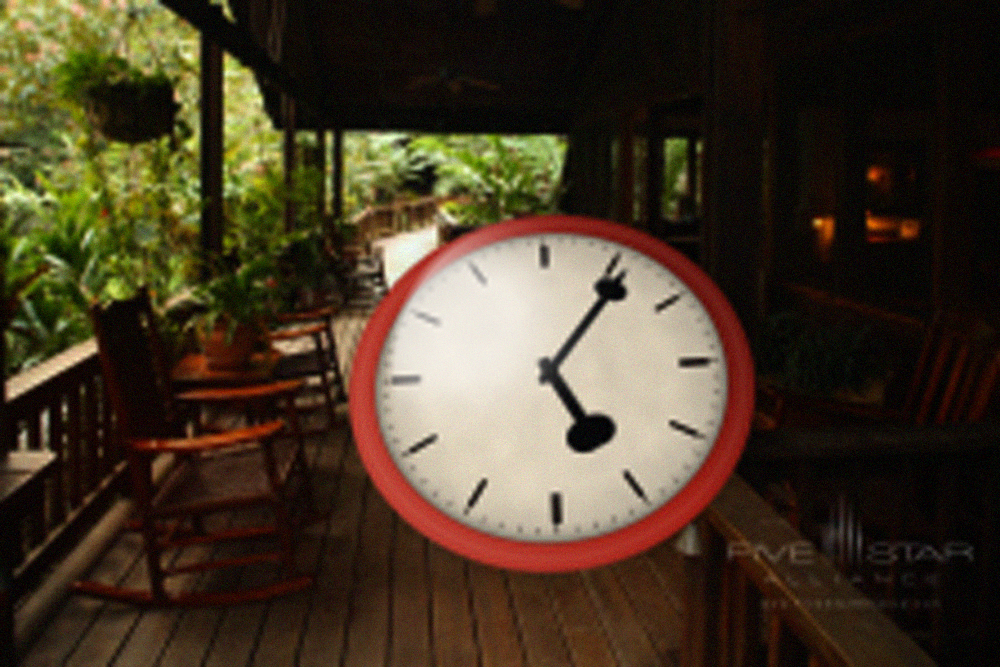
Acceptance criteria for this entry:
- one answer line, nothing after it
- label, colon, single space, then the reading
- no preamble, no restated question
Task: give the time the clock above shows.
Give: 5:06
